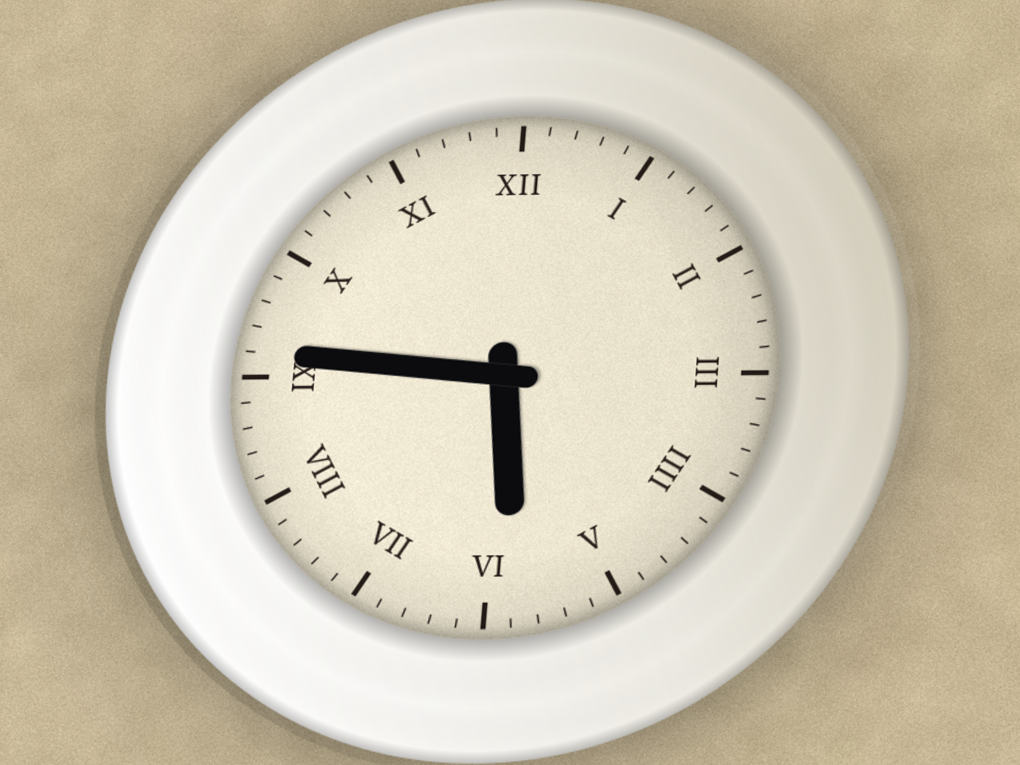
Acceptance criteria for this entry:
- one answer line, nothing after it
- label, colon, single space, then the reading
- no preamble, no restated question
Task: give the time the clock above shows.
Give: 5:46
